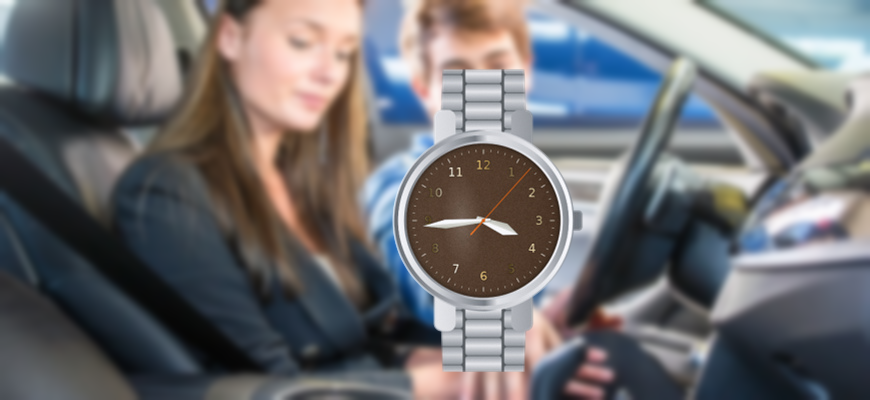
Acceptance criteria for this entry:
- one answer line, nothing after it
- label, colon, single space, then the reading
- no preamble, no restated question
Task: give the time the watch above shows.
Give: 3:44:07
